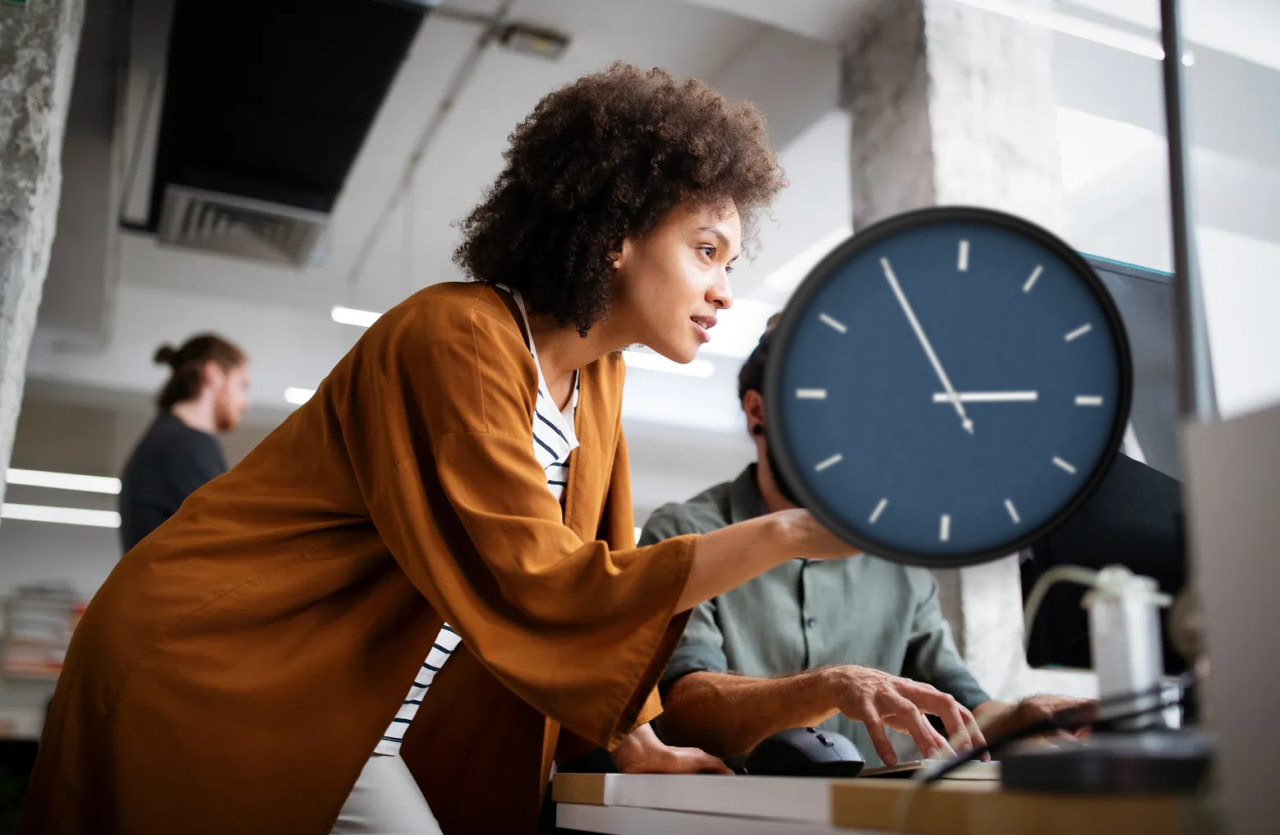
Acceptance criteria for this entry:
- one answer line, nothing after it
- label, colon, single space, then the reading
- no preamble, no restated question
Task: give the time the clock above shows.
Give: 2:54:55
